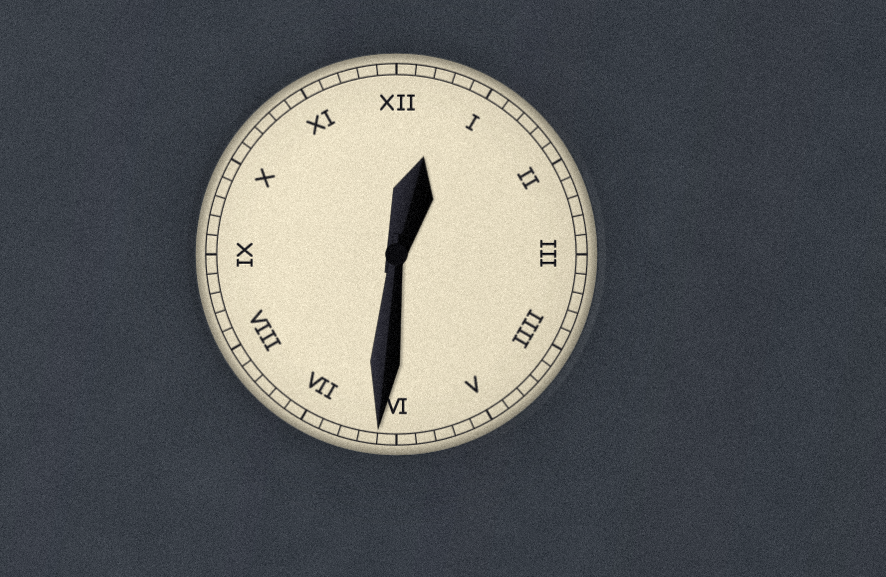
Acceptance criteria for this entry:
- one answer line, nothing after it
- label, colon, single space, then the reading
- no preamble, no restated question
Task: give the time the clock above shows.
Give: 12:31
